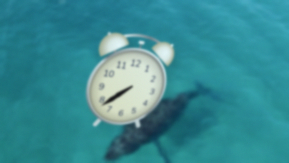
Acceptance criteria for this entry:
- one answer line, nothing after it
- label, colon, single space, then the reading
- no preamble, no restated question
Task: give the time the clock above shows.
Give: 7:38
